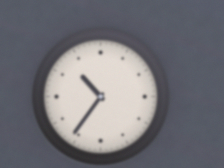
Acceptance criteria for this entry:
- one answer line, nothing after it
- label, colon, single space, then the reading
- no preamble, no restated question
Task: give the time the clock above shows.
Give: 10:36
